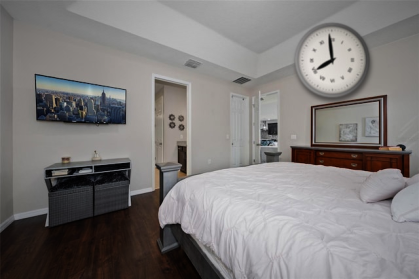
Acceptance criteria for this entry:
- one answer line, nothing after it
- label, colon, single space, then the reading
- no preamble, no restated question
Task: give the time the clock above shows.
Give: 7:59
